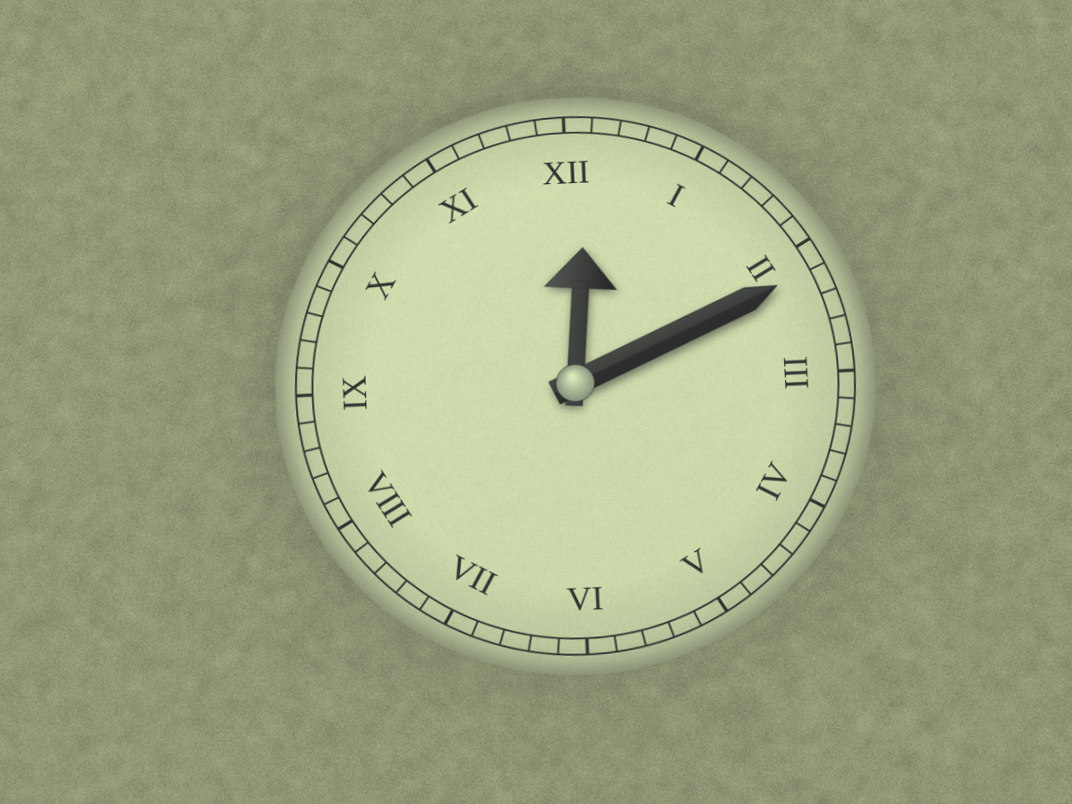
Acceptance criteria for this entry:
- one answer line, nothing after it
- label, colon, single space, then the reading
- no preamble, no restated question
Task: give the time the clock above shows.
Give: 12:11
